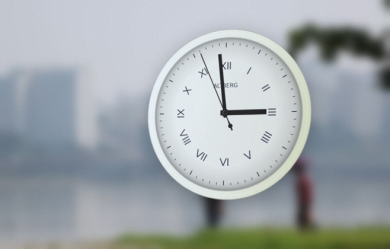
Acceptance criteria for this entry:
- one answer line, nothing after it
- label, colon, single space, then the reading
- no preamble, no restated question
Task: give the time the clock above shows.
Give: 2:58:56
